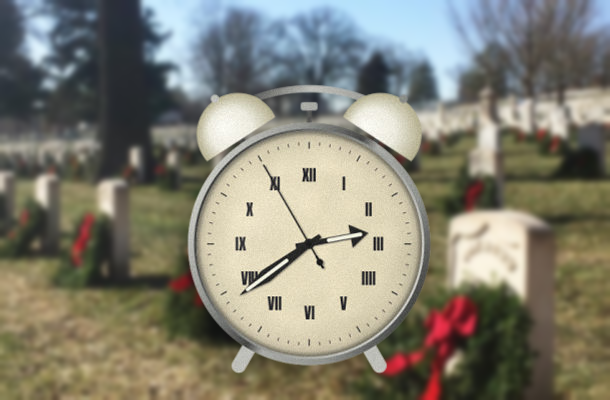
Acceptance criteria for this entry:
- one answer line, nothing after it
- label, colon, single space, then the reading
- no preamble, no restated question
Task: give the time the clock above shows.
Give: 2:38:55
